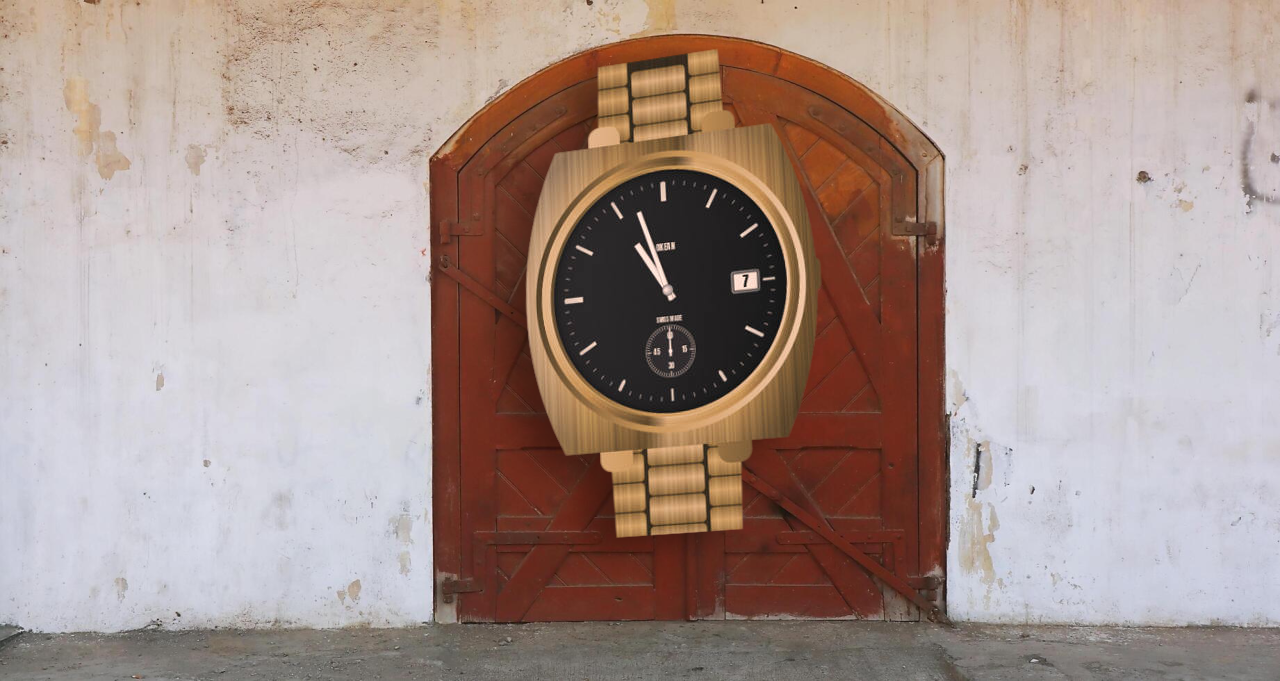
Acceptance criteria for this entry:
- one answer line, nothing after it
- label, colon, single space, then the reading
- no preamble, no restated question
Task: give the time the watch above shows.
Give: 10:57
